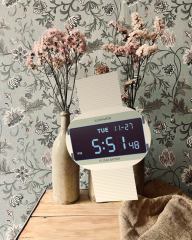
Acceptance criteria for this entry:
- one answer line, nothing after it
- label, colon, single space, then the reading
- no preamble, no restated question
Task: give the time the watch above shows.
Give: 5:51:48
